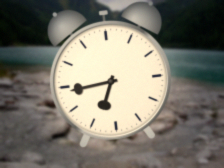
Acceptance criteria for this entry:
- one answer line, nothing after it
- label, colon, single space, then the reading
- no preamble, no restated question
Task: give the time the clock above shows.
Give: 6:44
